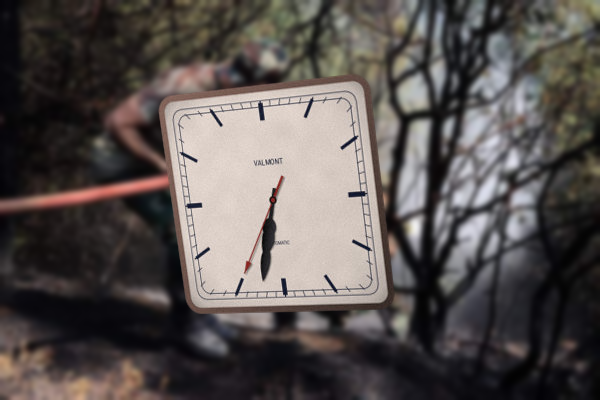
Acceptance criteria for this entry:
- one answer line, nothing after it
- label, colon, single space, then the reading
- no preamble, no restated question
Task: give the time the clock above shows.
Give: 6:32:35
